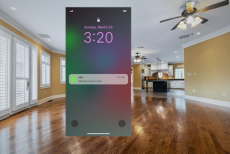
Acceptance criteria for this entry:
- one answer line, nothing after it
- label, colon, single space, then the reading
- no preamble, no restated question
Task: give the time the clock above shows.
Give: 3:20
